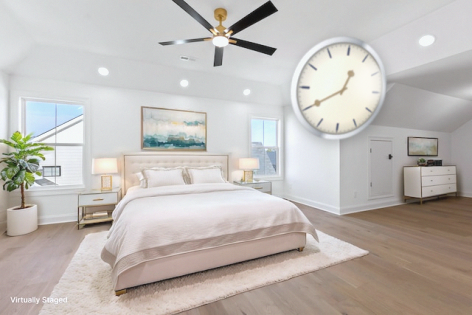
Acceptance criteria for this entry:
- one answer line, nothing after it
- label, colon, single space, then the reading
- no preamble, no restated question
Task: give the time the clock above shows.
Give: 12:40
